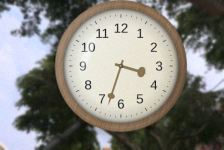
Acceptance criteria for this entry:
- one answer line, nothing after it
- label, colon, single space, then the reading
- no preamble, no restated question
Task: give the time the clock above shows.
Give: 3:33
